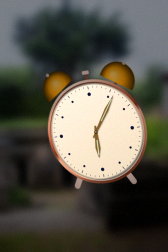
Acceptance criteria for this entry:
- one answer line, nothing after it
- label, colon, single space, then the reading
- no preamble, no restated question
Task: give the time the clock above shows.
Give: 6:06
